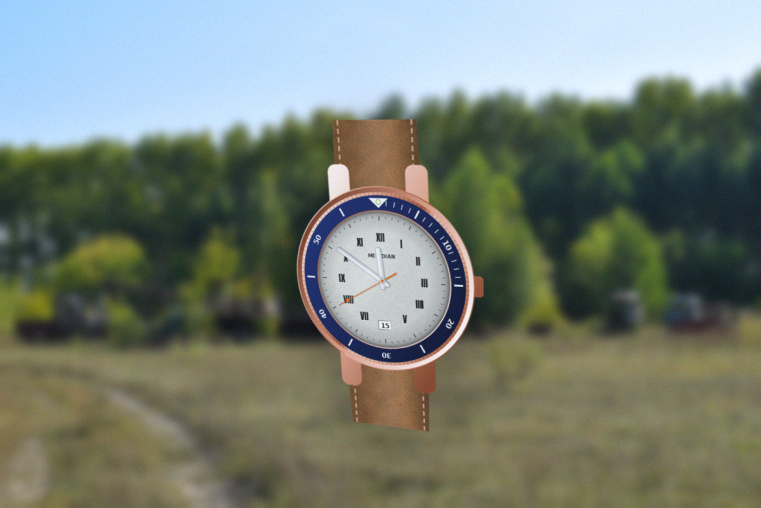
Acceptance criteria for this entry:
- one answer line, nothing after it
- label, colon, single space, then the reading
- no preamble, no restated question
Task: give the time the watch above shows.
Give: 11:50:40
